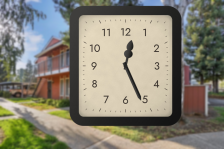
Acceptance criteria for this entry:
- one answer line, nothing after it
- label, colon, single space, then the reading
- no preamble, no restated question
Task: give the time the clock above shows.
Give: 12:26
